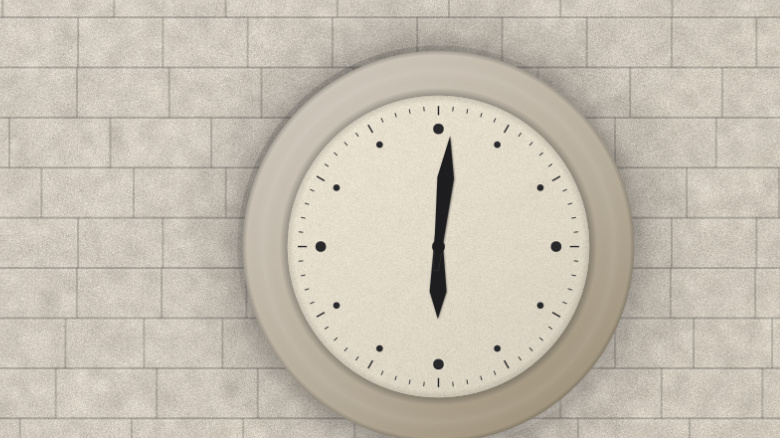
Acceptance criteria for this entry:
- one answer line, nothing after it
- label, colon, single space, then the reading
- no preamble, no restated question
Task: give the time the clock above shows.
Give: 6:01
